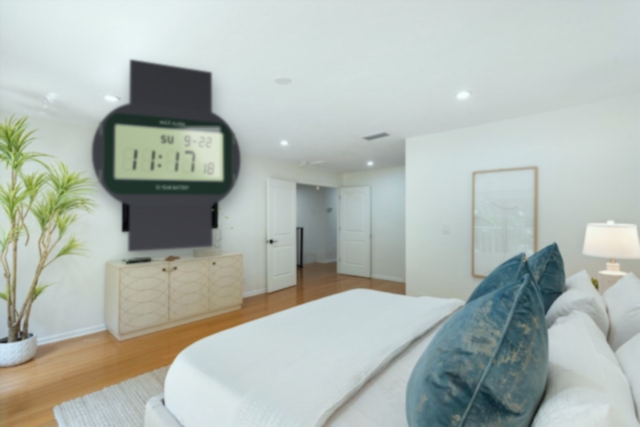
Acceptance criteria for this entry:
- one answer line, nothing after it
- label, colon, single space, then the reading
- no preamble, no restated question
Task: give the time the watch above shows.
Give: 11:17:18
